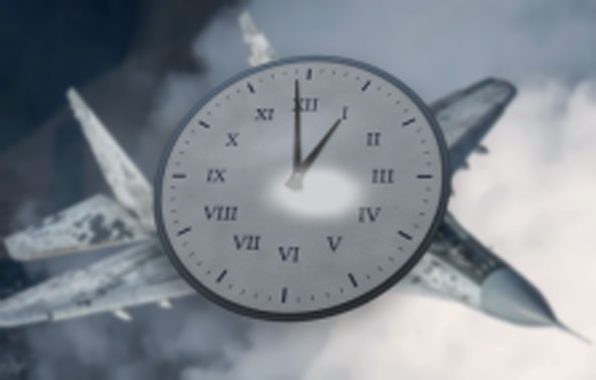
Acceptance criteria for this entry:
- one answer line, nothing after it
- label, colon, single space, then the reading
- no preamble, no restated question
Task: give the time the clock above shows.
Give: 12:59
